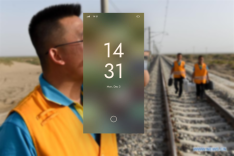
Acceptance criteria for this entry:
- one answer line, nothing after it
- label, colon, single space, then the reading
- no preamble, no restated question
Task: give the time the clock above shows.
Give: 14:31
